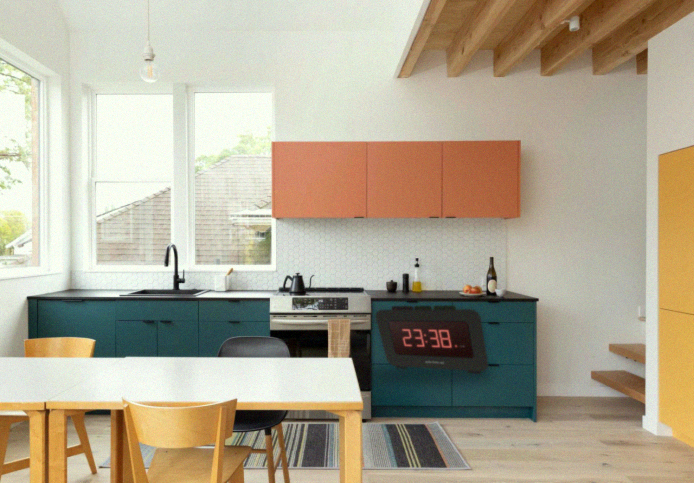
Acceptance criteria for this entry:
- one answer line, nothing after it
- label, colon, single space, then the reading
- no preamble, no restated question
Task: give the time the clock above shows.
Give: 23:38
